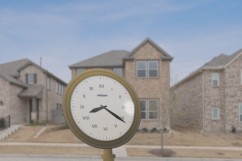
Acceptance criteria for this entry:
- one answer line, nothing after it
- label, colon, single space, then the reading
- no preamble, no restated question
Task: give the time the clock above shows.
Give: 8:21
